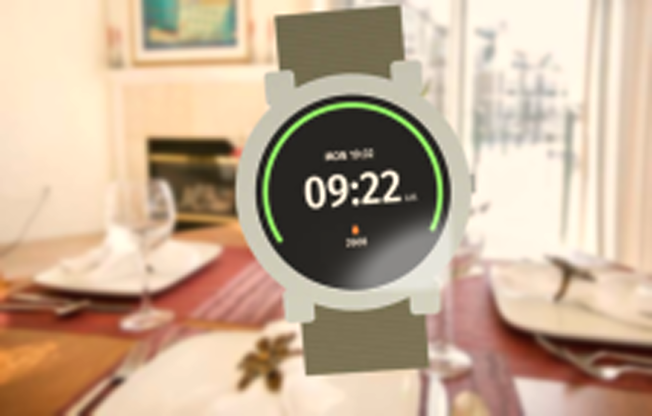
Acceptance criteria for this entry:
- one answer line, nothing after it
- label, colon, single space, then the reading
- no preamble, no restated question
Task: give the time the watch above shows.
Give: 9:22
